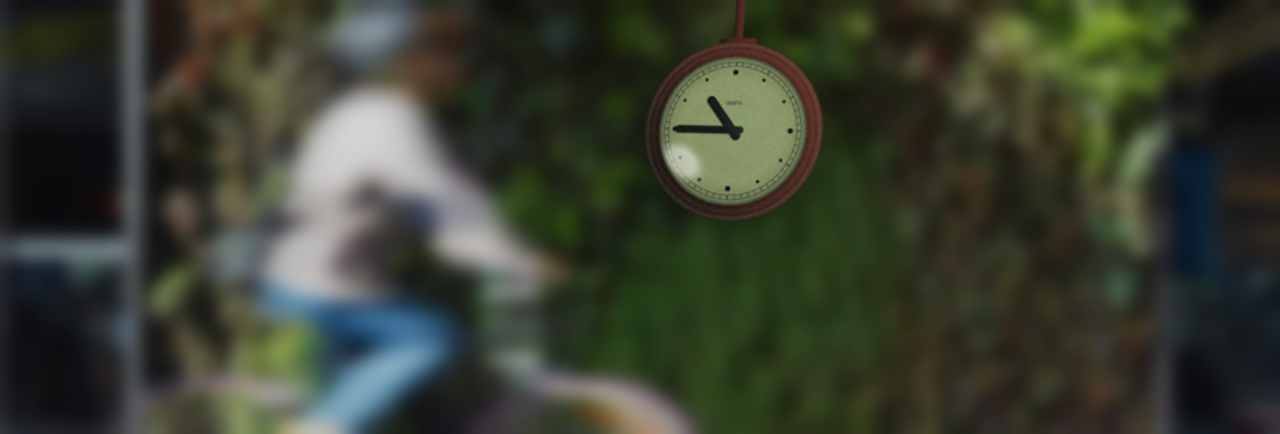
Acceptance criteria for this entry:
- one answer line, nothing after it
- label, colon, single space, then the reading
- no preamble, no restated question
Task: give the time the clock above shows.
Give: 10:45
